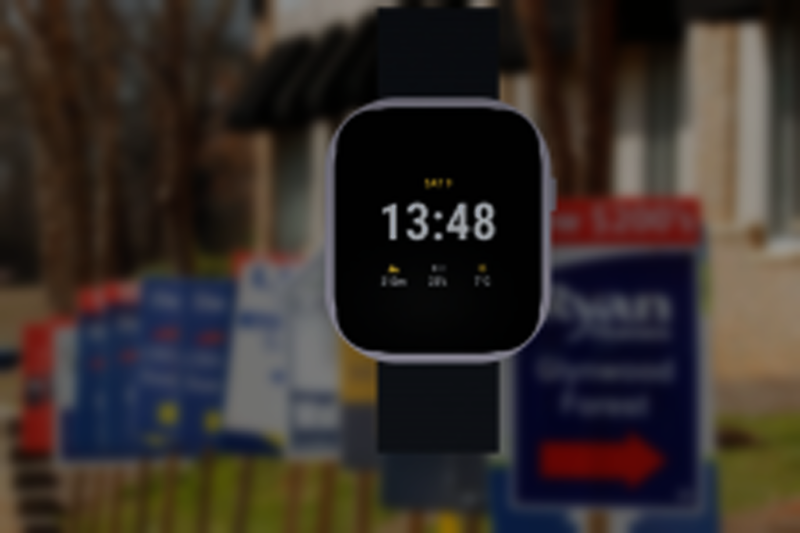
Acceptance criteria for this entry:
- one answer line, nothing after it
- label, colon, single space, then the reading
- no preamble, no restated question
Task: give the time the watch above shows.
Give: 13:48
